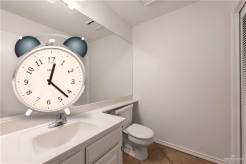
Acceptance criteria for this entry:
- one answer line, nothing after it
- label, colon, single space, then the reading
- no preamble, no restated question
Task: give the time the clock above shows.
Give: 12:22
